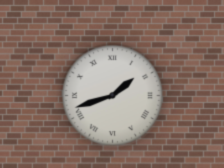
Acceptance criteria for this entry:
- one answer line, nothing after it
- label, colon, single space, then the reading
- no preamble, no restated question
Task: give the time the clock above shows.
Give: 1:42
